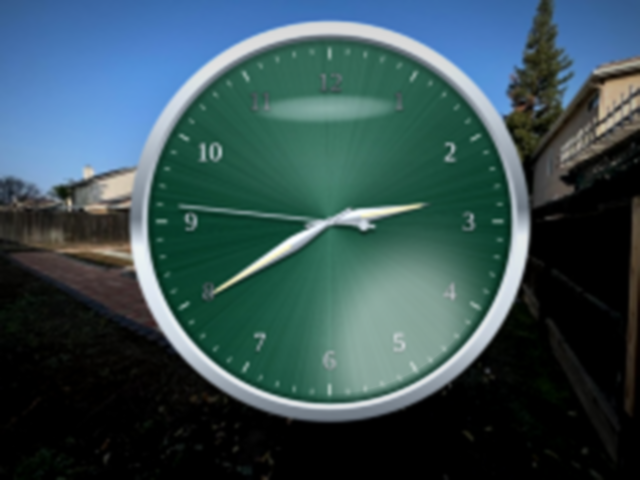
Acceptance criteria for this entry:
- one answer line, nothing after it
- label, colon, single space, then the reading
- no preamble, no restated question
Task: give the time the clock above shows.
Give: 2:39:46
